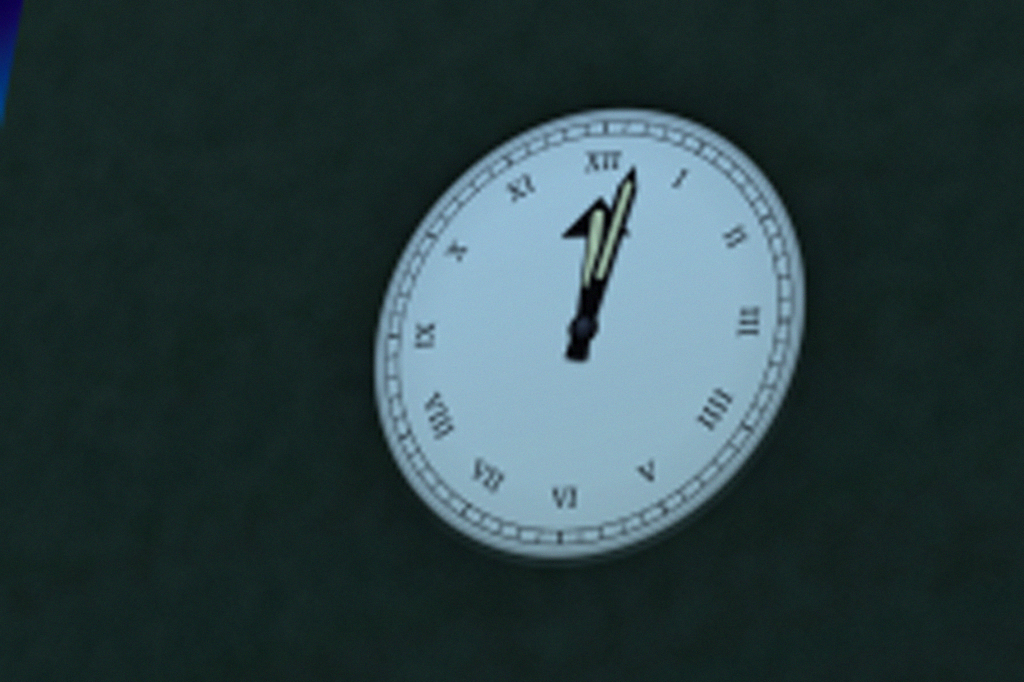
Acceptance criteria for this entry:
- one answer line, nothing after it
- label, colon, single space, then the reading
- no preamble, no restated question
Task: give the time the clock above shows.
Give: 12:02
